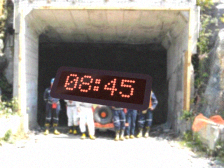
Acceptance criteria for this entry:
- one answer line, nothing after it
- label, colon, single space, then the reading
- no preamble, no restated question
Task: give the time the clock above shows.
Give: 8:45
